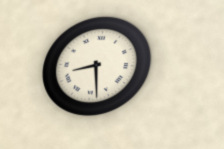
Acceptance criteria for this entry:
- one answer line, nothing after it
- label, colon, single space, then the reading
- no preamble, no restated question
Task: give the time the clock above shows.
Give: 8:28
